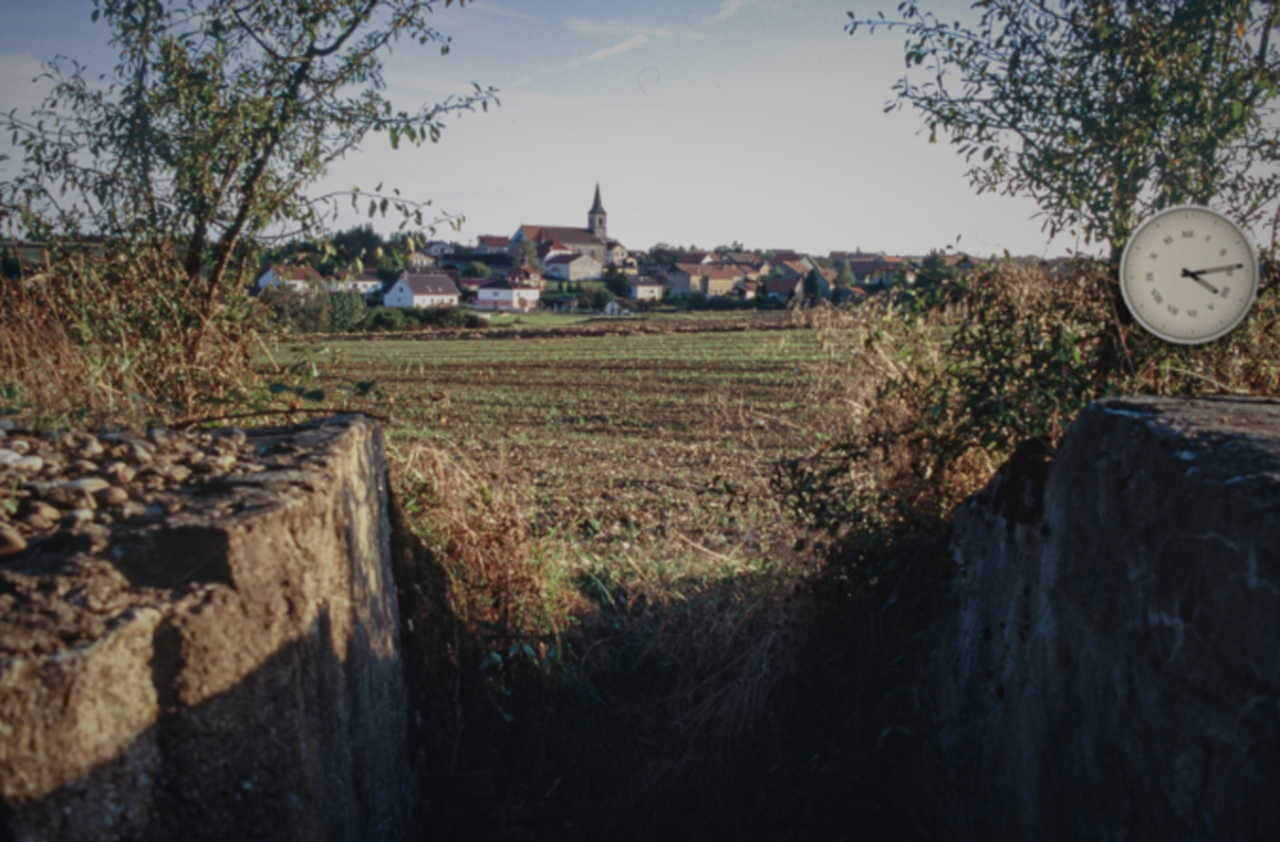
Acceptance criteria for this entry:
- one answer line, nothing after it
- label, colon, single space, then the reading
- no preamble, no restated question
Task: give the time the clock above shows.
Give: 4:14
